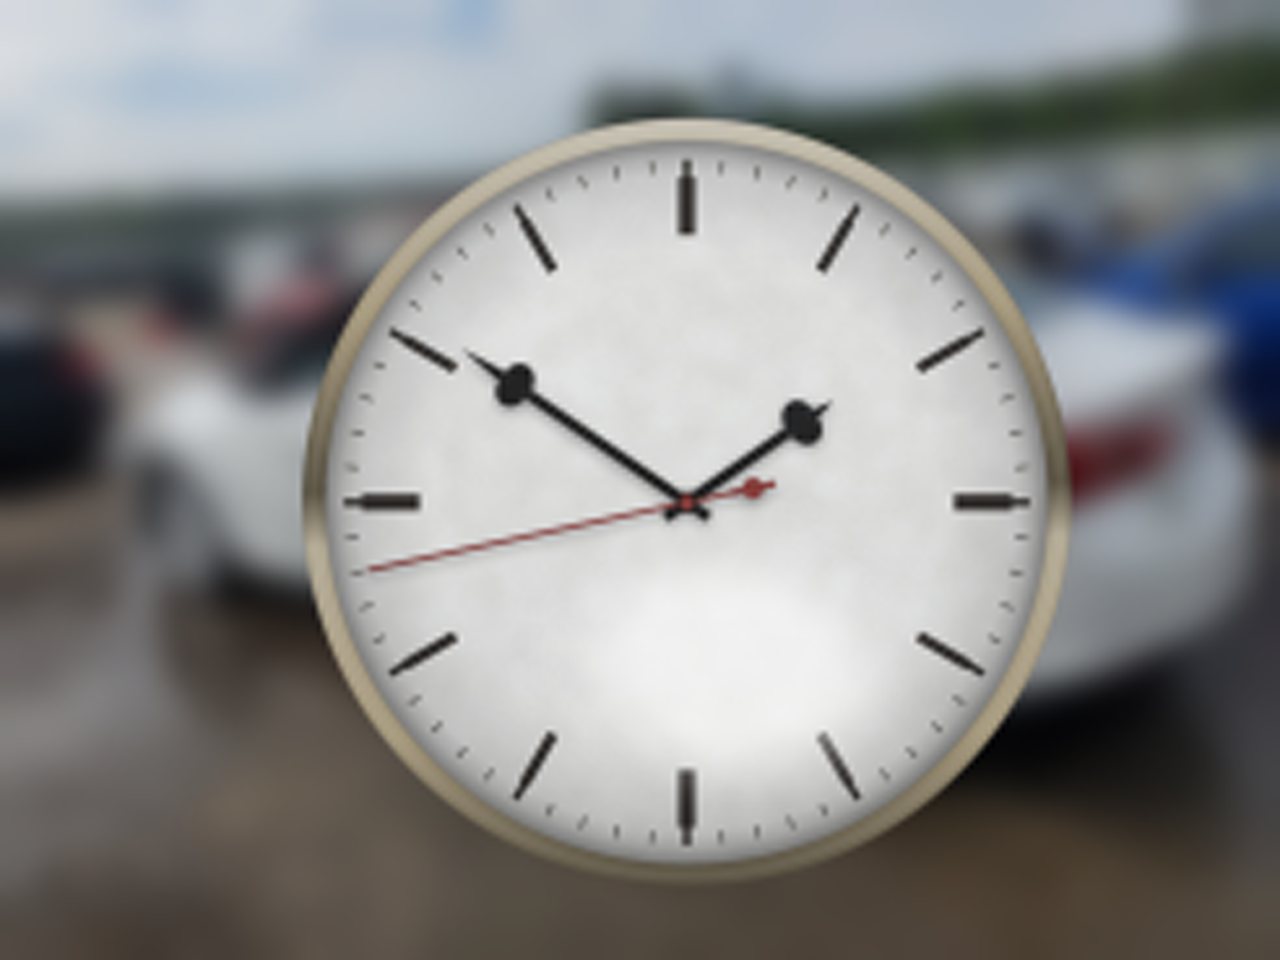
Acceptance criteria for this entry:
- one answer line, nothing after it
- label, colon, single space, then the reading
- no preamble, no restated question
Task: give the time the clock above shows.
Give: 1:50:43
